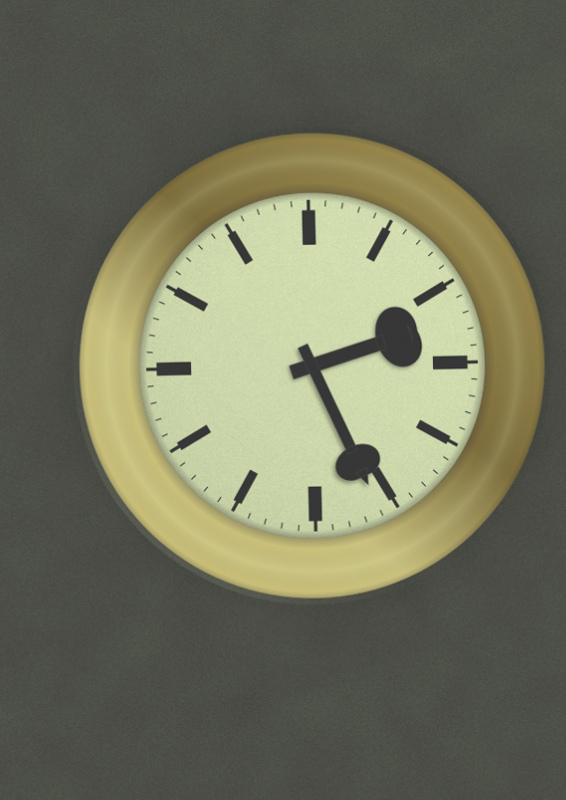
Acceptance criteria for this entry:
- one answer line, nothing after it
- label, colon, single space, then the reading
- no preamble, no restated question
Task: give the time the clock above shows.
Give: 2:26
